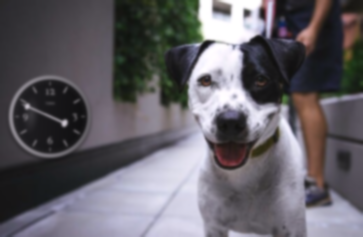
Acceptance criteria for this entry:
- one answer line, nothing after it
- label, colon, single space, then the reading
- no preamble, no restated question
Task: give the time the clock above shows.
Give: 3:49
